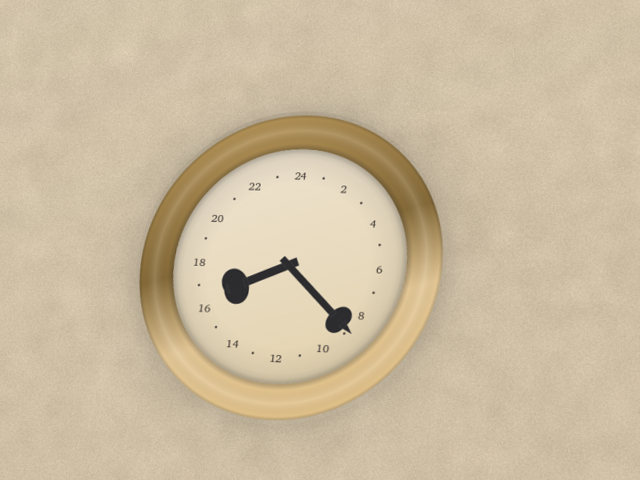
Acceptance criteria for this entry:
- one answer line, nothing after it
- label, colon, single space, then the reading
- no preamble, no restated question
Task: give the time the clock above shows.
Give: 16:22
